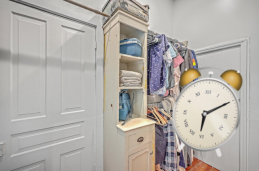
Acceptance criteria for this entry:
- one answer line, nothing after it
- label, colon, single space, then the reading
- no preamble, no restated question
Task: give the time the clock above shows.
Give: 6:10
